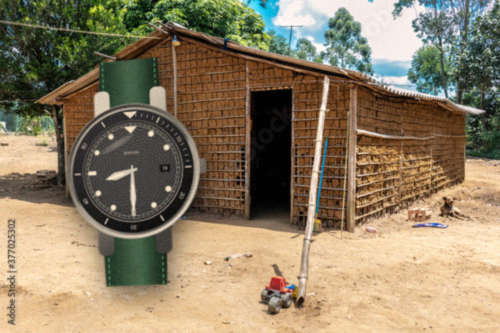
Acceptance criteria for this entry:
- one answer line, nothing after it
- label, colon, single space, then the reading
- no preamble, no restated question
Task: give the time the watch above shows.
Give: 8:30
